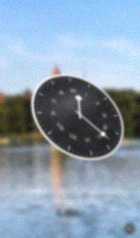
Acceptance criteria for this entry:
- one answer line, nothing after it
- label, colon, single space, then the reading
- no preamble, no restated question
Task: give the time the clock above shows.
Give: 12:23
